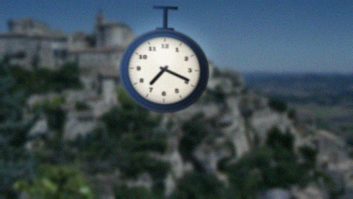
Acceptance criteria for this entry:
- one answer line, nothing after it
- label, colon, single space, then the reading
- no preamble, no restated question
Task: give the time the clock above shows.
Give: 7:19
